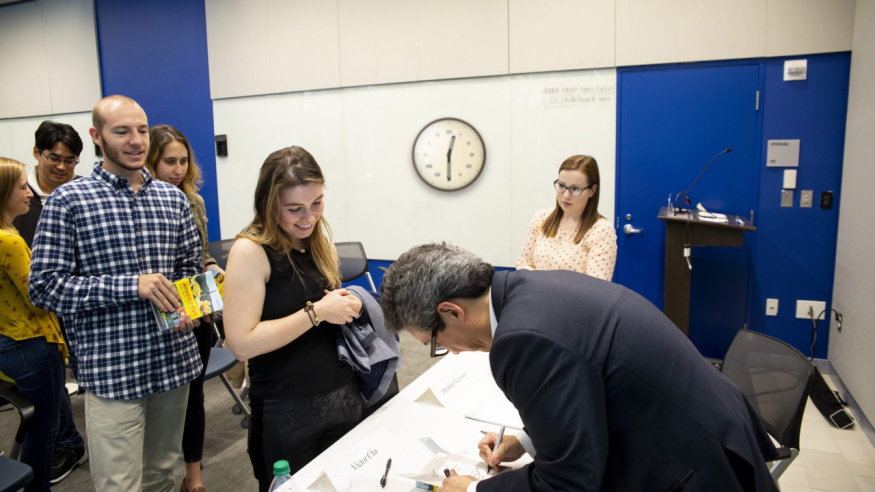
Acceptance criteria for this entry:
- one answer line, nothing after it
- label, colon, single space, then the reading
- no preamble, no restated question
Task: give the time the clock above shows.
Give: 12:30
